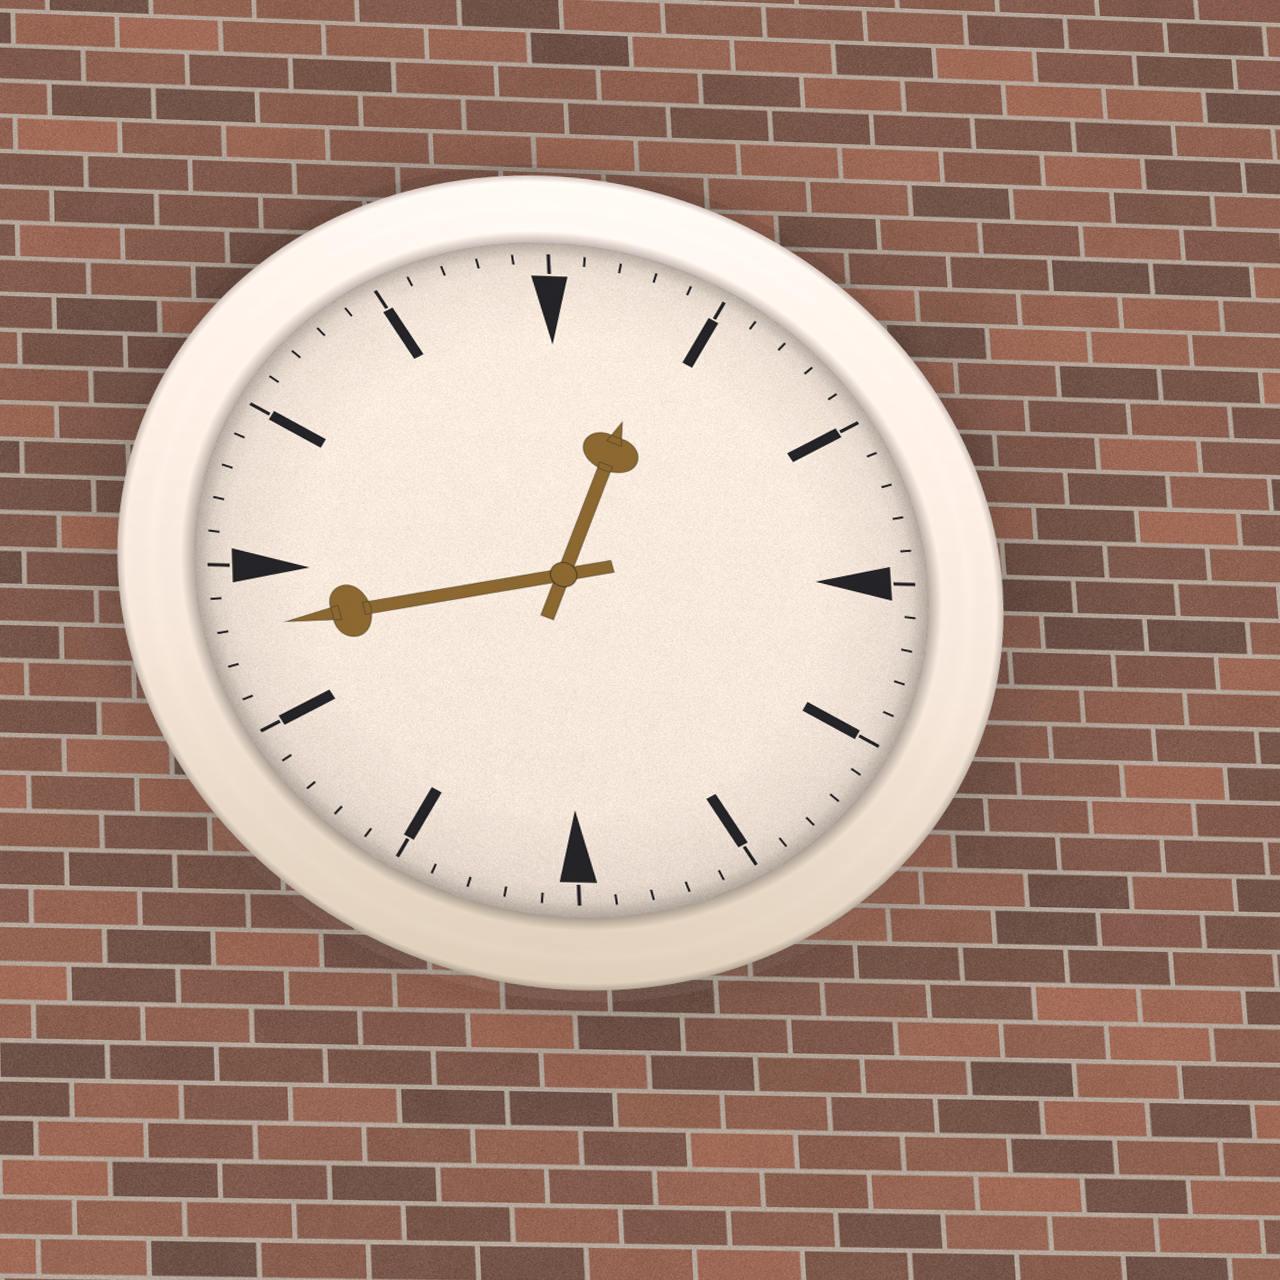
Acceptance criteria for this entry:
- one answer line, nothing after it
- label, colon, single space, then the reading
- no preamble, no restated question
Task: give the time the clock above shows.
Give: 12:43
